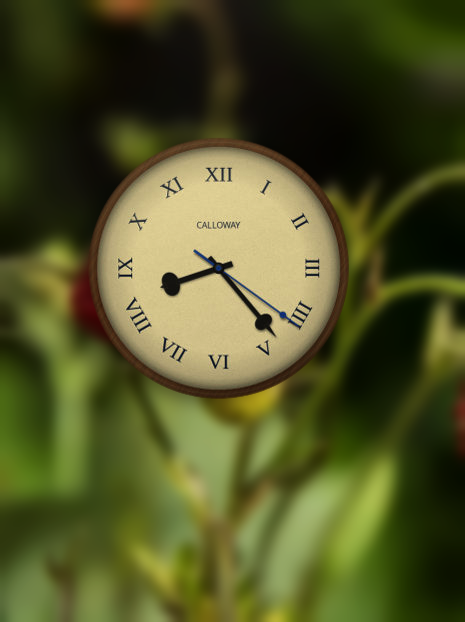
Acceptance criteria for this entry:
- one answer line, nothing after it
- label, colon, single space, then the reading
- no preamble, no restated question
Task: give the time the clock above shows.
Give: 8:23:21
